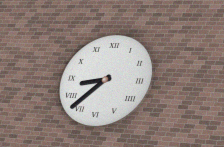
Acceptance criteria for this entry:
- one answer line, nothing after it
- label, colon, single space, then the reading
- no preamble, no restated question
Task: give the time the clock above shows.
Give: 8:37
